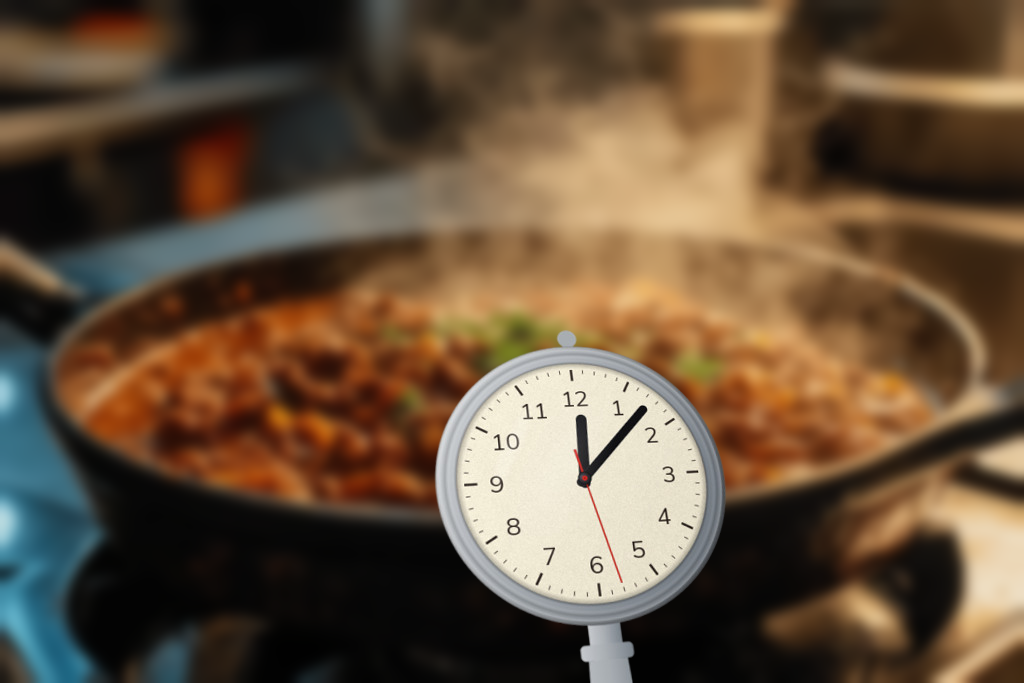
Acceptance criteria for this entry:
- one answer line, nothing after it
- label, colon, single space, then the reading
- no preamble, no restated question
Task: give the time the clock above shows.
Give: 12:07:28
